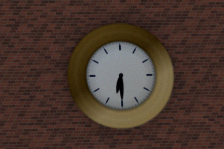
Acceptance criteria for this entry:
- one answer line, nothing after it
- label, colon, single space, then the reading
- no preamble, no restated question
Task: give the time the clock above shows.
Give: 6:30
